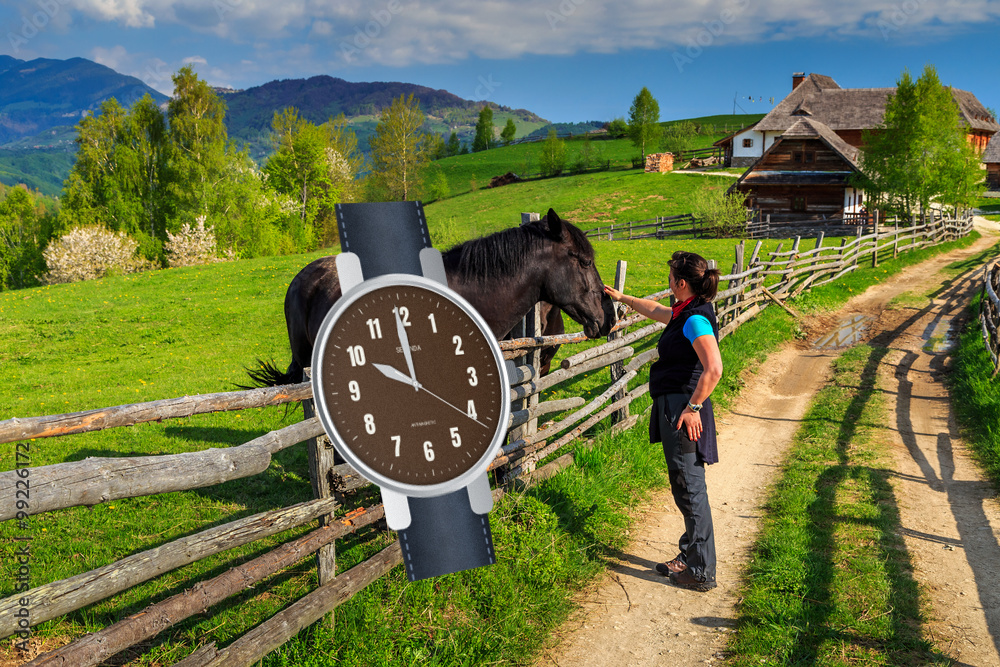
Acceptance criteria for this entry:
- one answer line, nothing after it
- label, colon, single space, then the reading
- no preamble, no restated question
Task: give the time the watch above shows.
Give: 9:59:21
